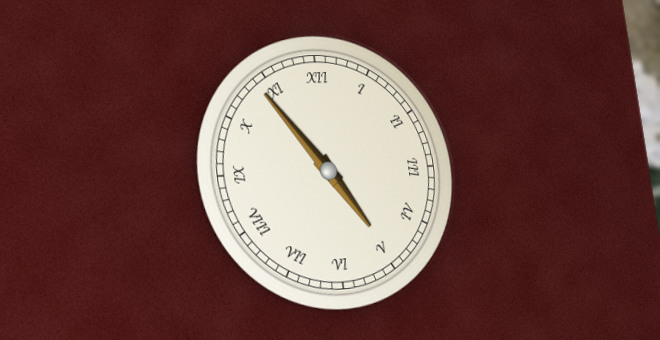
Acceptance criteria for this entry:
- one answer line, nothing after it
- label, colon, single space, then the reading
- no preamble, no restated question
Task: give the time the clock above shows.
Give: 4:54
